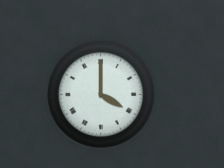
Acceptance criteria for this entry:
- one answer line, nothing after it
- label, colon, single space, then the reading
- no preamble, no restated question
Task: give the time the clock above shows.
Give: 4:00
